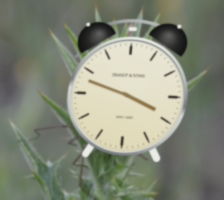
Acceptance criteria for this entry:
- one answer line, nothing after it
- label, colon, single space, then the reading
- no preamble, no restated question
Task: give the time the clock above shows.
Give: 3:48
